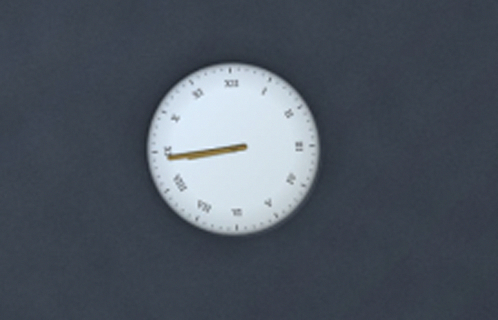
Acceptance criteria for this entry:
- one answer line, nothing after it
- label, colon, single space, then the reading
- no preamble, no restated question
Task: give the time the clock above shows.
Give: 8:44
